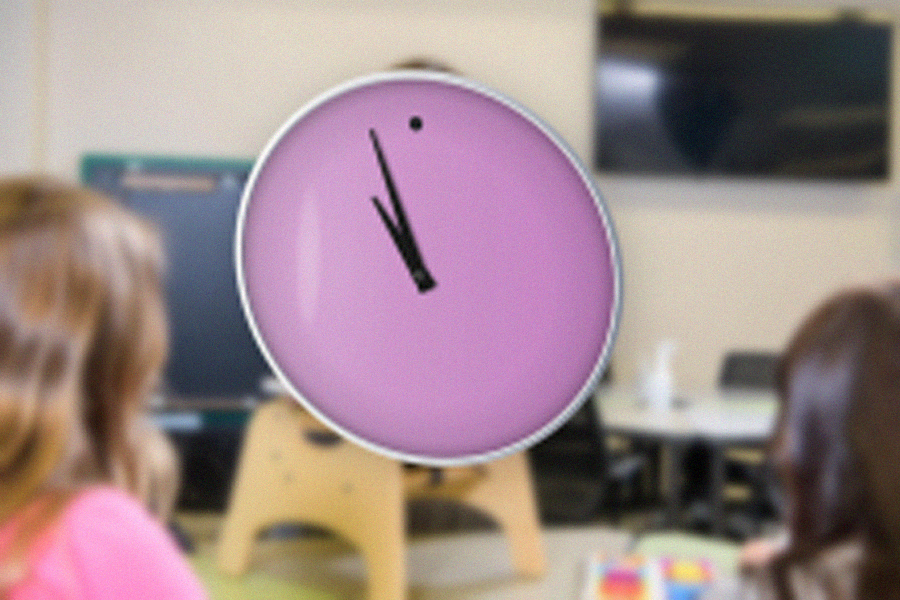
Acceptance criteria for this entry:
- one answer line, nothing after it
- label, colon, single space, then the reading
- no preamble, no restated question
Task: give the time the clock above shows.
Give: 10:57
